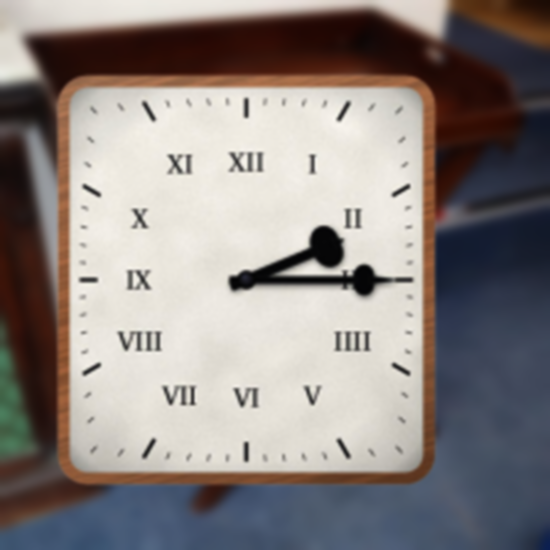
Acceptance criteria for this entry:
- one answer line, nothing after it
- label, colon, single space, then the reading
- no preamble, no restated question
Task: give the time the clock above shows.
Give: 2:15
